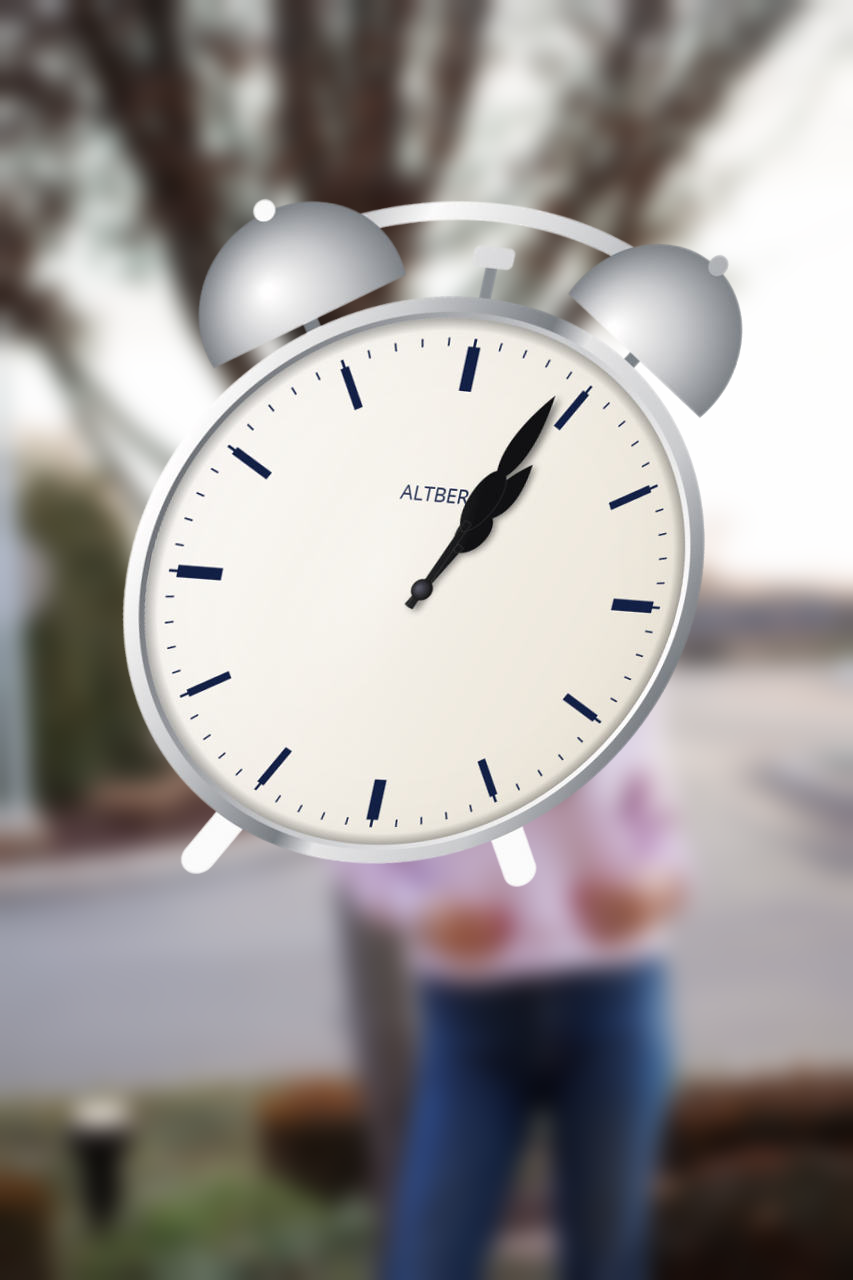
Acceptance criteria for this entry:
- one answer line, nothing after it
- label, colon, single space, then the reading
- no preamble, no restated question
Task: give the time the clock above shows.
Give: 1:04
